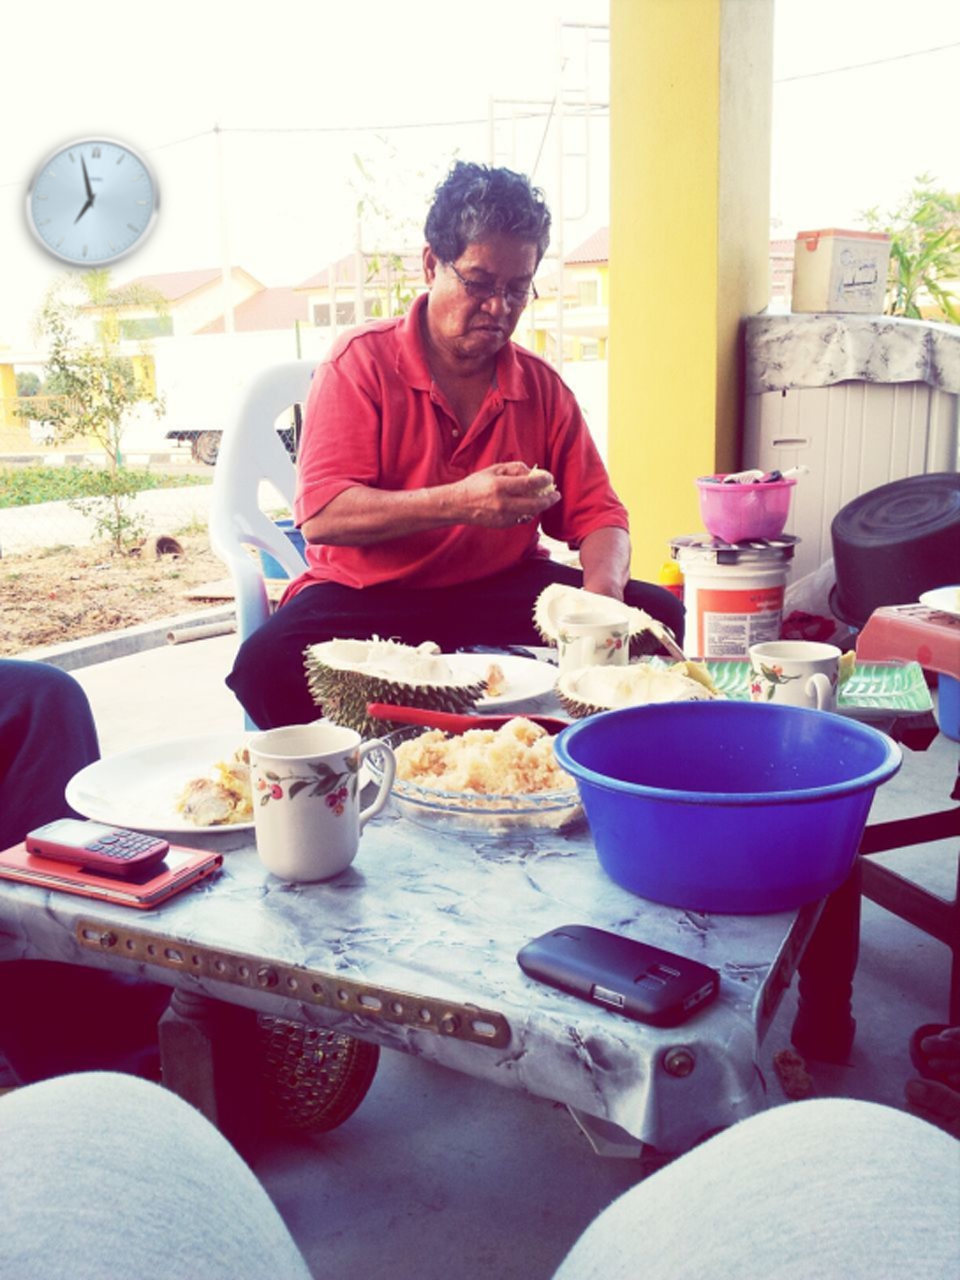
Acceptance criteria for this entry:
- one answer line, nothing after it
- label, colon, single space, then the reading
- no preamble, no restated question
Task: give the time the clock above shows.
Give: 6:57
